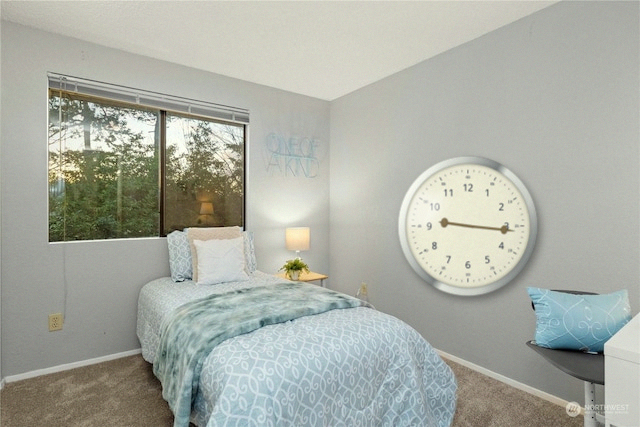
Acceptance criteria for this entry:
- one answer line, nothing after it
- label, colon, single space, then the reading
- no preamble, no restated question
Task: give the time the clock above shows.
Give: 9:16
